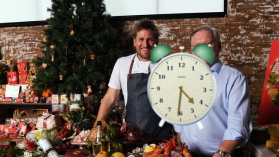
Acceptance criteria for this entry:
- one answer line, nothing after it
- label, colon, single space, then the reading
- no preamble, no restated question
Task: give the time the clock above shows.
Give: 4:31
